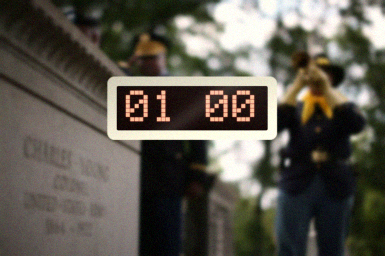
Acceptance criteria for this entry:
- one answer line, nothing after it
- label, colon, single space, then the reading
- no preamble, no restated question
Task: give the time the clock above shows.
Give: 1:00
